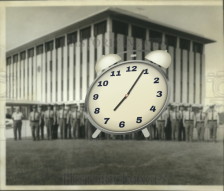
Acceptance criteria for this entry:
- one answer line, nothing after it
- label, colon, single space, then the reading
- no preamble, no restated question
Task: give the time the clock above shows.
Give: 7:04
